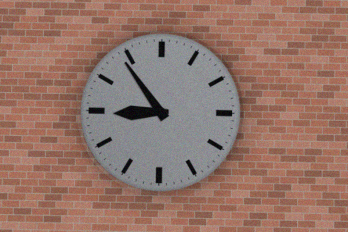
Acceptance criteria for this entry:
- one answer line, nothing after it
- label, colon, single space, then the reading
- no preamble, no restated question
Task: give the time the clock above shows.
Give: 8:54
